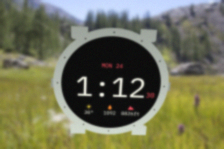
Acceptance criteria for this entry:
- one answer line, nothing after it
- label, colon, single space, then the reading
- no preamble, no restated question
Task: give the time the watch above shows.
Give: 1:12
